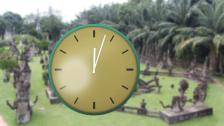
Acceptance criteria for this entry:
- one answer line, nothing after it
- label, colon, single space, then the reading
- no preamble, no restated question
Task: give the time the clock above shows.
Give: 12:03
